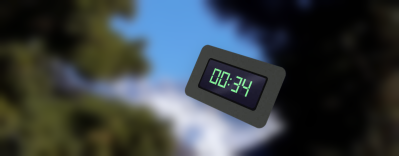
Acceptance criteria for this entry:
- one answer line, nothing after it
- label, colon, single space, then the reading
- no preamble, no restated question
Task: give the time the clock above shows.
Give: 0:34
